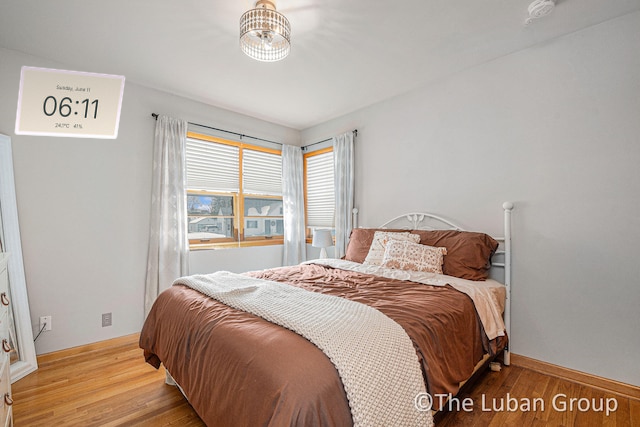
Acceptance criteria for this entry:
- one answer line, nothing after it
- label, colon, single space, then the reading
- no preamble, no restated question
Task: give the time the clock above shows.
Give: 6:11
